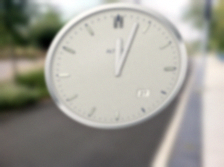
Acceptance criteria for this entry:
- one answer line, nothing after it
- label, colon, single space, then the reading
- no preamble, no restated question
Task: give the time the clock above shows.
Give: 12:03
